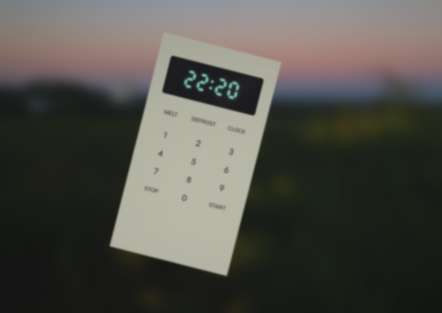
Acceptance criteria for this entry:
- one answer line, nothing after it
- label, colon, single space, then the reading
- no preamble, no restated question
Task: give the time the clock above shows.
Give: 22:20
